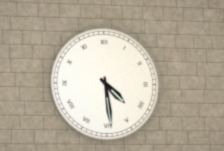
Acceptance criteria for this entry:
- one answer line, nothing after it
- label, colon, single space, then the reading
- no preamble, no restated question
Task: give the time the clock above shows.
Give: 4:29
